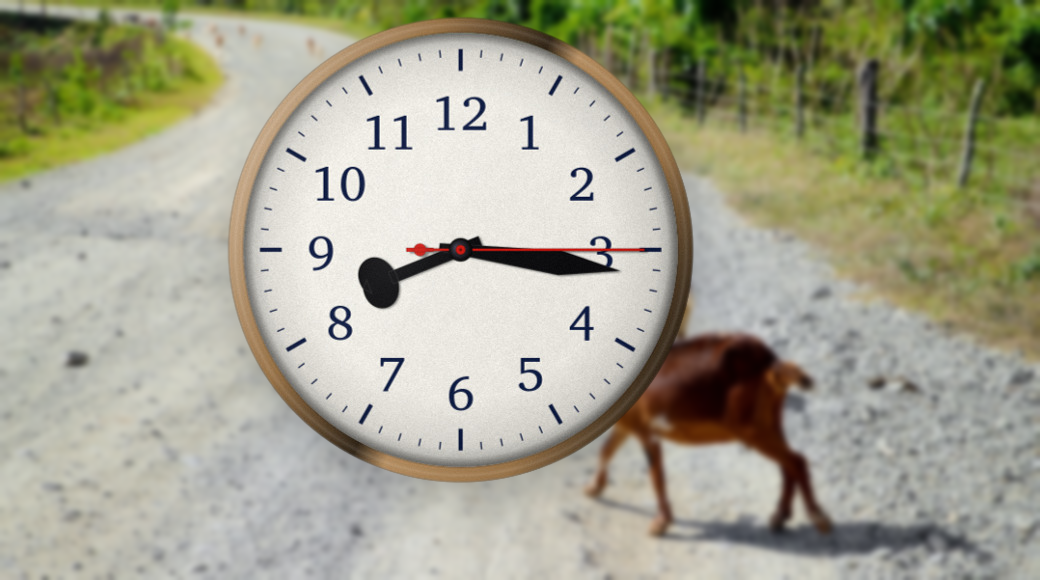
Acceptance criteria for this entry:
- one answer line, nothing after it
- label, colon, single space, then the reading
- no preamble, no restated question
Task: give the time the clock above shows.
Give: 8:16:15
